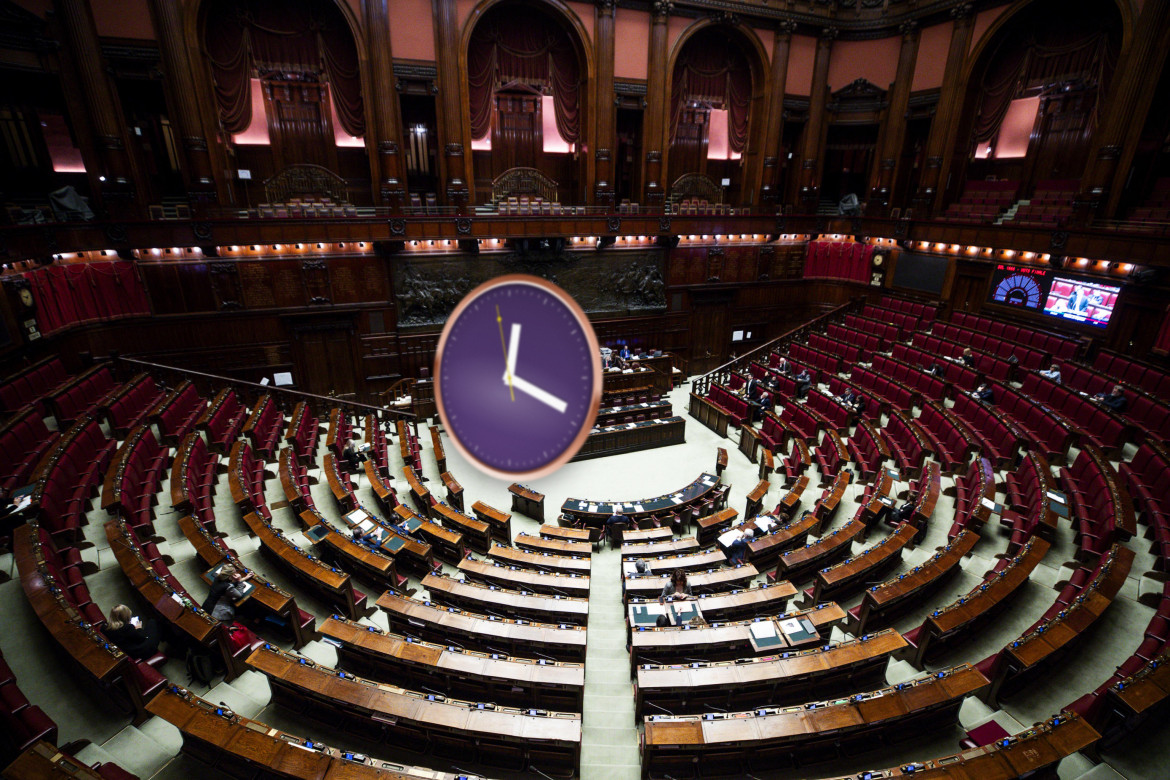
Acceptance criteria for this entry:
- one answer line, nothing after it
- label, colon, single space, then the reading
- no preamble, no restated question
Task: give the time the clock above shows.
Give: 12:18:58
